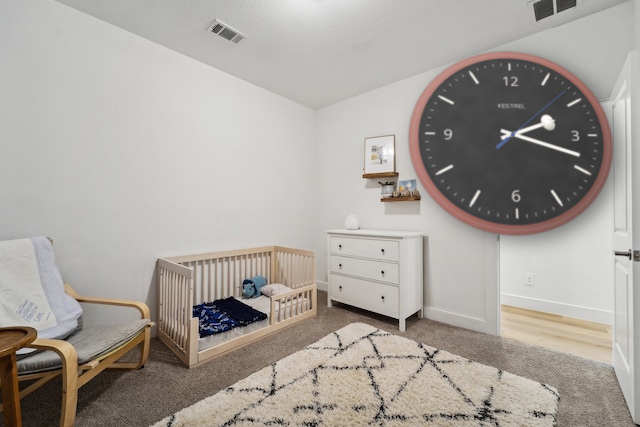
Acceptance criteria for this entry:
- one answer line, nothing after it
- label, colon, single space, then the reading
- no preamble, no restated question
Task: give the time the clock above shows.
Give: 2:18:08
